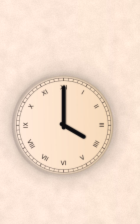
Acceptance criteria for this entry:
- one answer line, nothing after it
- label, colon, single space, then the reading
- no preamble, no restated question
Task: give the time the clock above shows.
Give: 4:00
